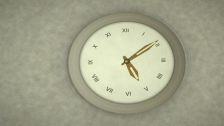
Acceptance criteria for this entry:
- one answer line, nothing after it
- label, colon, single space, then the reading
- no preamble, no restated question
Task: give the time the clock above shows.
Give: 5:09
